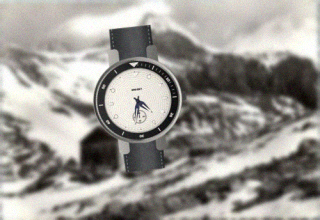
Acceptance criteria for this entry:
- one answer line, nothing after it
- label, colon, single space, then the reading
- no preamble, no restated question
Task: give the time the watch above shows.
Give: 4:32
